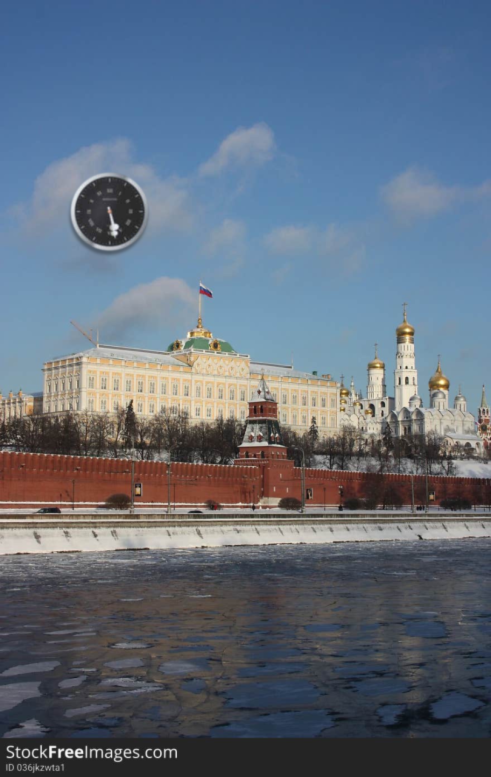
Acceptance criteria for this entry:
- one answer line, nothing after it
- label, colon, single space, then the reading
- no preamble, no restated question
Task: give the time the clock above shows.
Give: 5:28
